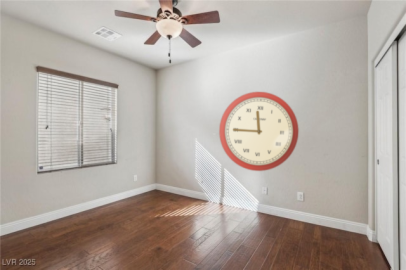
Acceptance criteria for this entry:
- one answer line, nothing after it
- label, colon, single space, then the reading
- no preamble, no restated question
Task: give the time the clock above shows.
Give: 11:45
